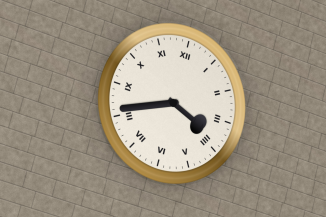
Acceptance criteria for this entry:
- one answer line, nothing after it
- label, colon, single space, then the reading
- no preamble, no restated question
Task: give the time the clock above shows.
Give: 3:41
